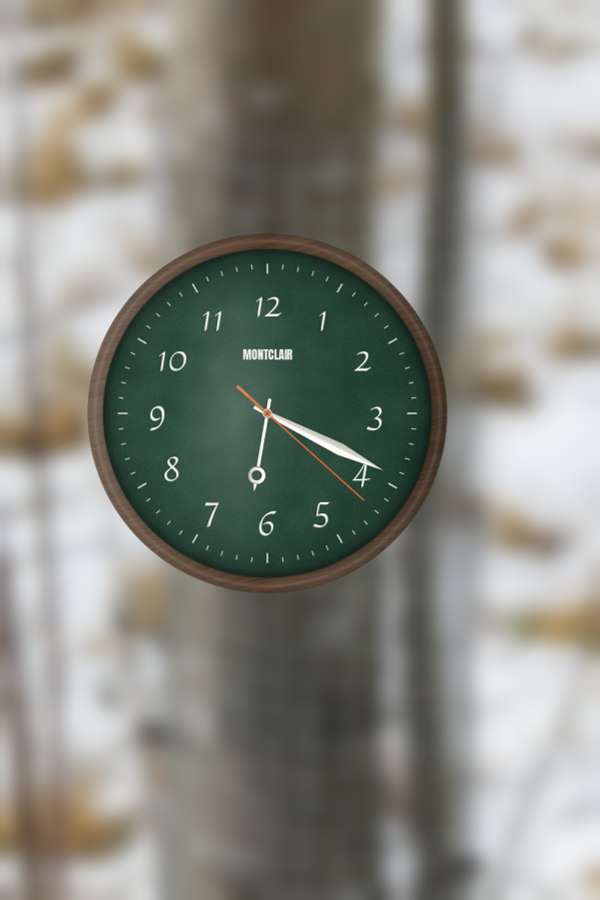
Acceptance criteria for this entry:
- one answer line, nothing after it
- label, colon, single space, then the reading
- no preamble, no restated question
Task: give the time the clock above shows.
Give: 6:19:22
